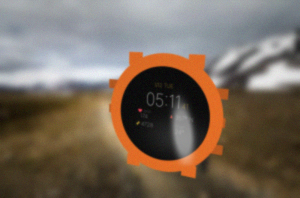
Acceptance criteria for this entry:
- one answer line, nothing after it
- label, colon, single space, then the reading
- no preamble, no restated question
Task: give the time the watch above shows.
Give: 5:11
